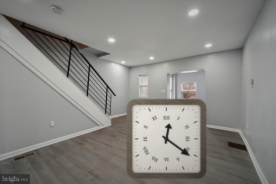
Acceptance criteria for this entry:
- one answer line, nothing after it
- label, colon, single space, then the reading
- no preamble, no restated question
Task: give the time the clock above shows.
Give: 12:21
